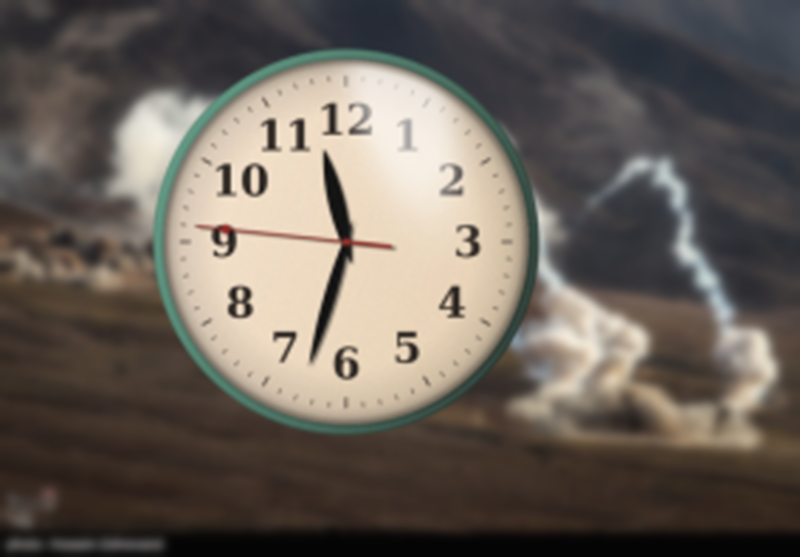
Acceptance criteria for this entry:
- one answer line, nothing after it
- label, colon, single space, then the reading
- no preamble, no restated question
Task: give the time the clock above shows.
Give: 11:32:46
